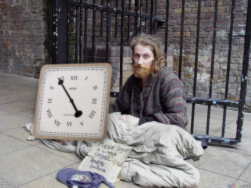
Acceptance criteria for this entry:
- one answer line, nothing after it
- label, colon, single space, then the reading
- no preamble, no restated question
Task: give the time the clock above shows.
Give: 4:54
